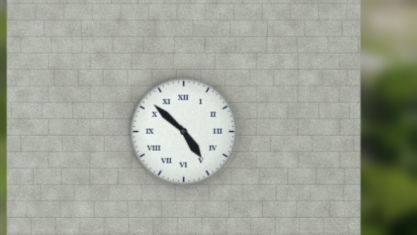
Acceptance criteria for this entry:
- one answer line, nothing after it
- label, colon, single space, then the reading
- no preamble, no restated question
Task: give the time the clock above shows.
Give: 4:52
